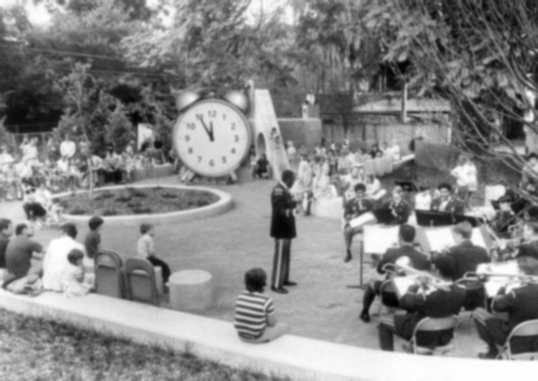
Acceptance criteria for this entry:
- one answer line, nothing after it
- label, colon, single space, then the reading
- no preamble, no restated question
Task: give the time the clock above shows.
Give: 11:55
